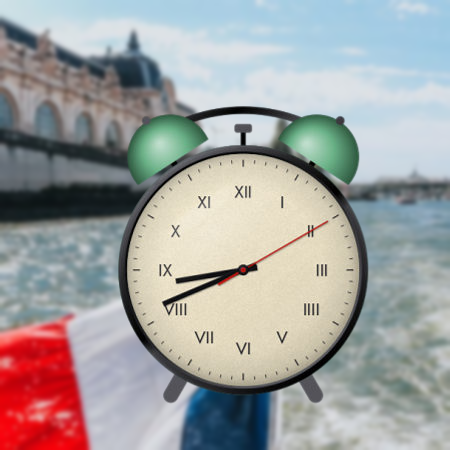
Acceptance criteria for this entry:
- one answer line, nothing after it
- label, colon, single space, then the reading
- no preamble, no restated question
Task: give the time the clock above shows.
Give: 8:41:10
